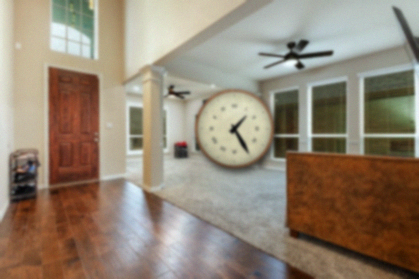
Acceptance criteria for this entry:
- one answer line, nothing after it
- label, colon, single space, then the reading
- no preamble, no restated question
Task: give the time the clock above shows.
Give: 1:25
